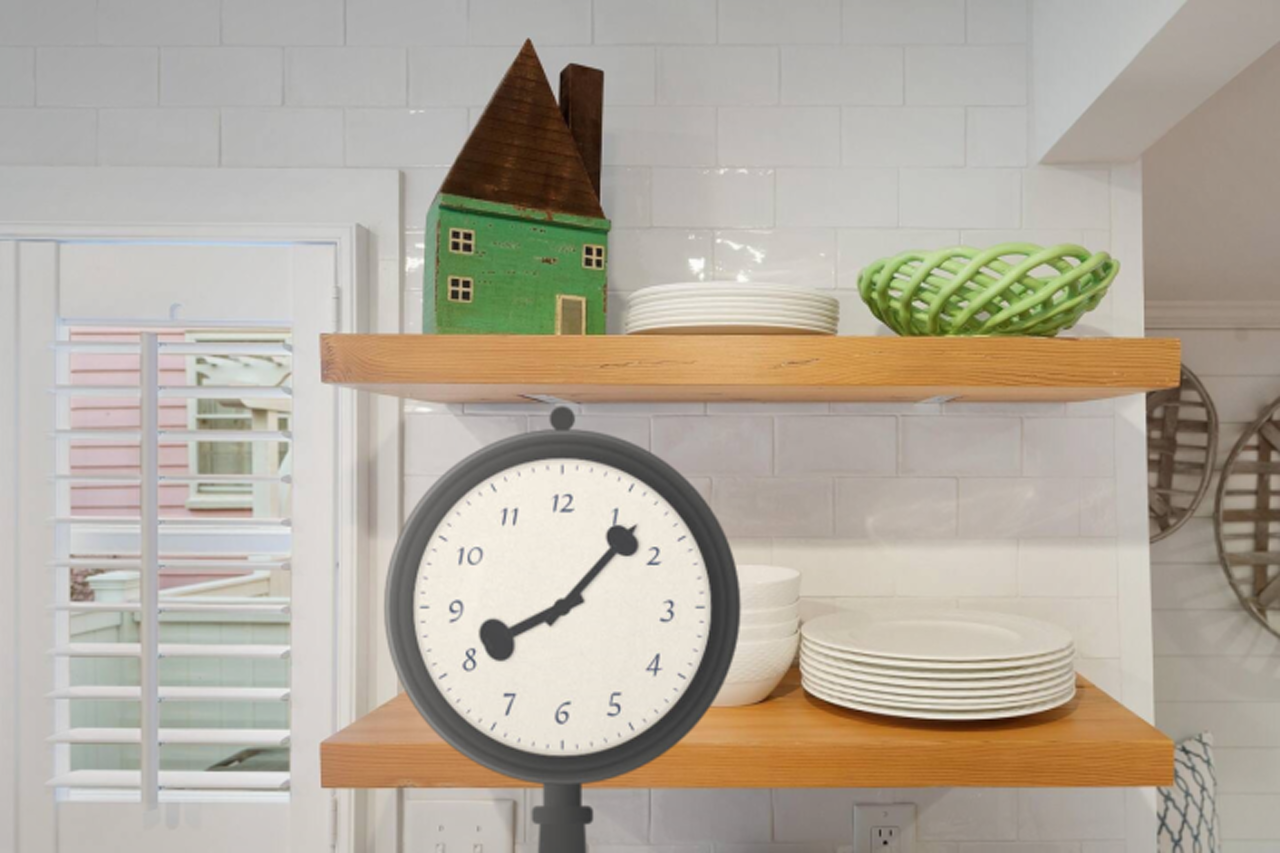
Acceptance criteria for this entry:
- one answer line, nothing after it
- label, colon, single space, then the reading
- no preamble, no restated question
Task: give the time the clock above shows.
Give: 8:07
